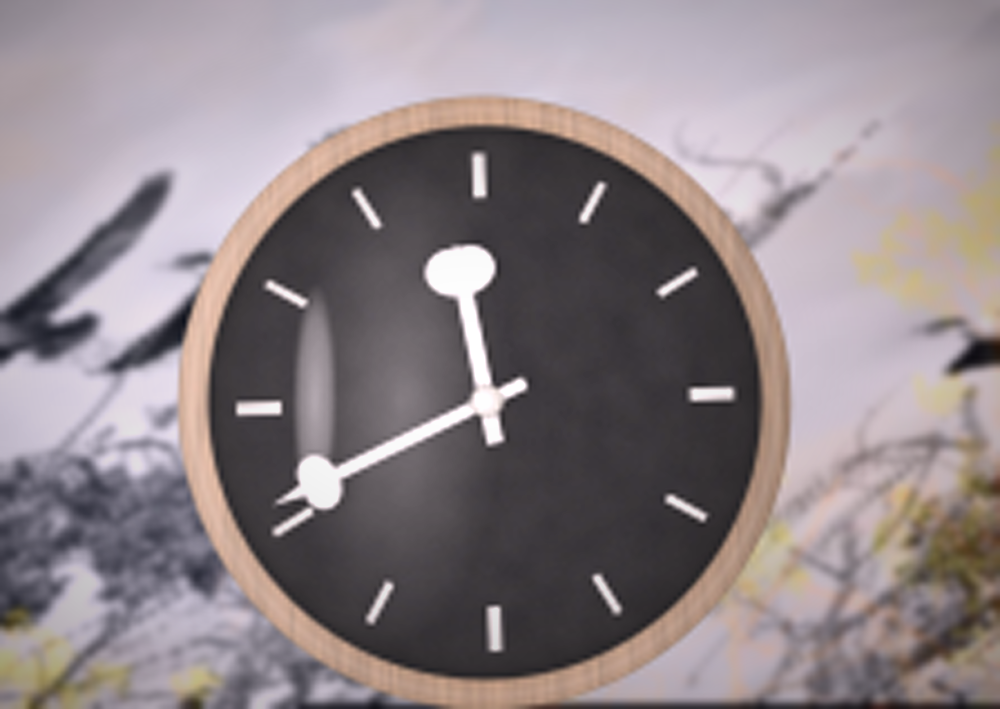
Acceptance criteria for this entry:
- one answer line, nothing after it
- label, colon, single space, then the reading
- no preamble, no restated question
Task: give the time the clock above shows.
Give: 11:41
